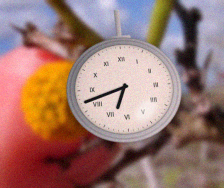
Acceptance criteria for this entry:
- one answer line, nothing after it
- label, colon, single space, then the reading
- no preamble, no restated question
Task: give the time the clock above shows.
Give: 6:42
